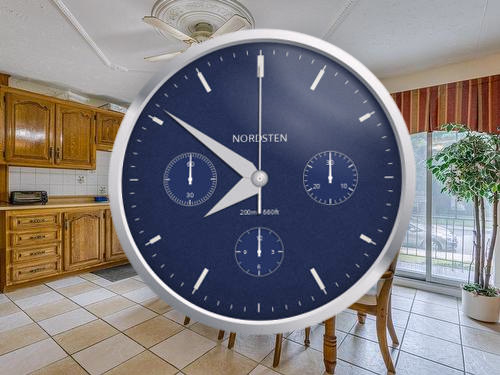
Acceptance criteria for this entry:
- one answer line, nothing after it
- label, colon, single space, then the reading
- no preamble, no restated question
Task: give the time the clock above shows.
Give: 7:51
